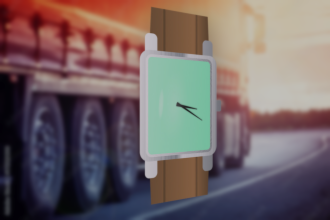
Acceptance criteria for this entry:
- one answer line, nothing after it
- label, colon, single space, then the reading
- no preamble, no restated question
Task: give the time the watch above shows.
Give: 3:20
